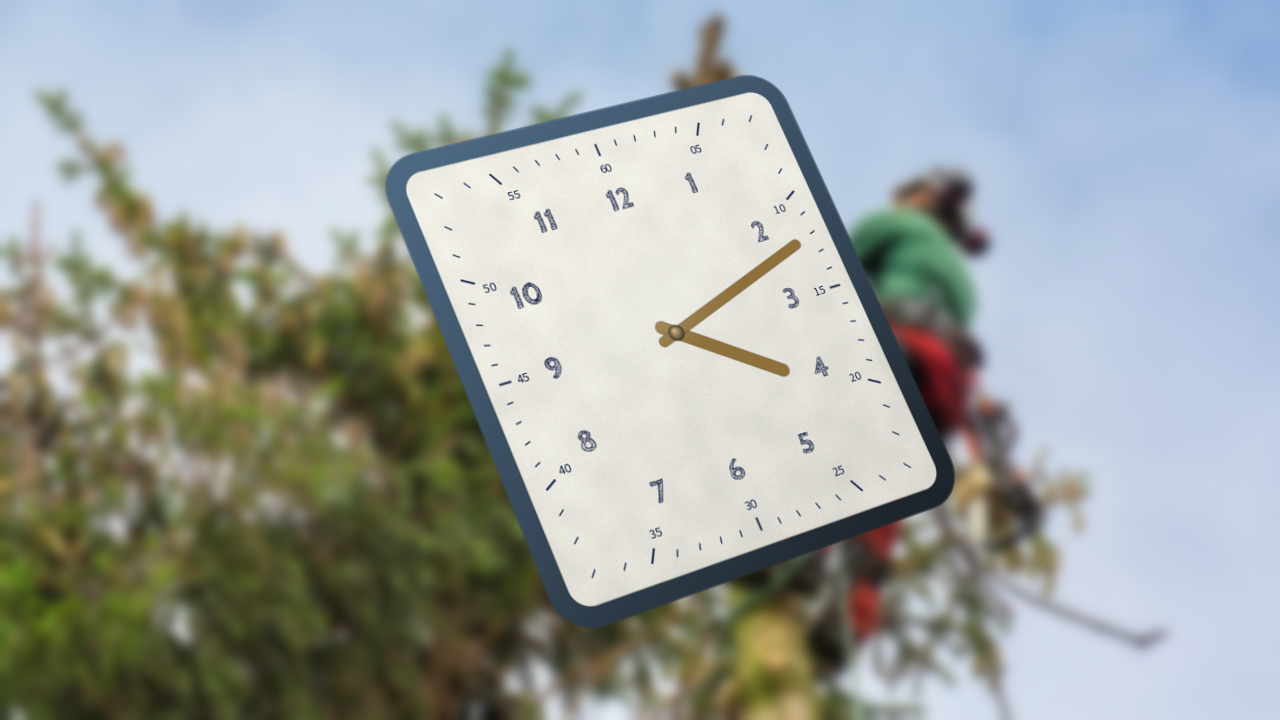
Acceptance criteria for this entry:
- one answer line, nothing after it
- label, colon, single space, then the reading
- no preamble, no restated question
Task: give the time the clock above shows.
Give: 4:12
